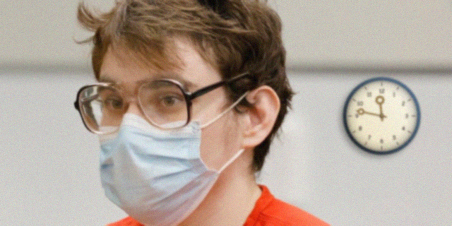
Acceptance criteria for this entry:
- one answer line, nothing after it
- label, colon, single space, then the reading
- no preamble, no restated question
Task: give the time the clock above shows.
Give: 11:47
